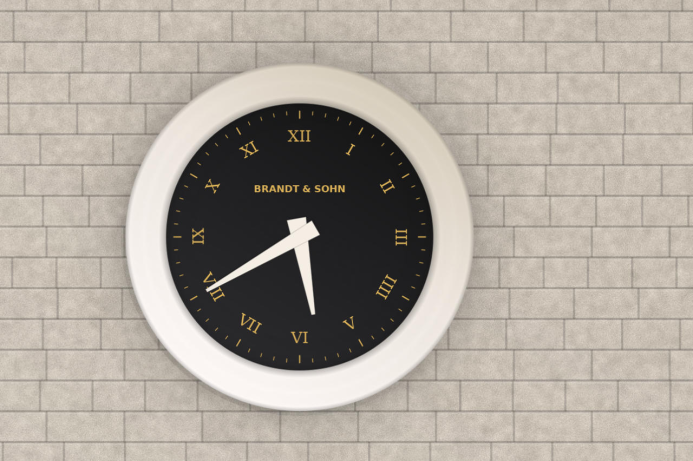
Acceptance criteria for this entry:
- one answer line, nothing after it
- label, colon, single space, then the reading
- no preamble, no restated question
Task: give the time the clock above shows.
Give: 5:40
